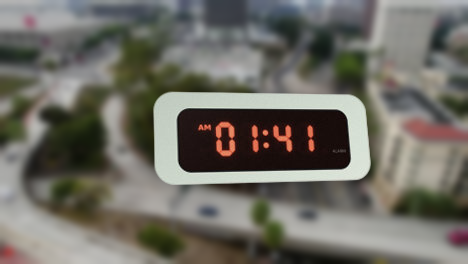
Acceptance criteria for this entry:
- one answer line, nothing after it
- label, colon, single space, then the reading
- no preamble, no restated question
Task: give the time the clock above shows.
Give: 1:41
